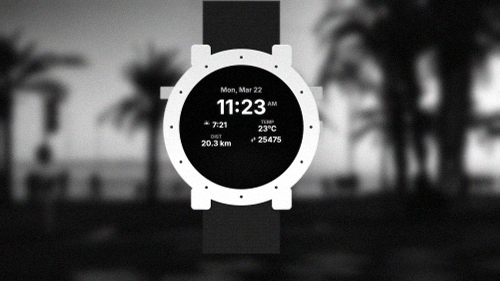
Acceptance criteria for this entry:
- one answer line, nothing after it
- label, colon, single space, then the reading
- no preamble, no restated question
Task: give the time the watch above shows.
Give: 11:23
